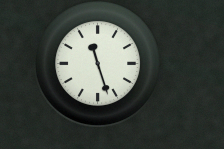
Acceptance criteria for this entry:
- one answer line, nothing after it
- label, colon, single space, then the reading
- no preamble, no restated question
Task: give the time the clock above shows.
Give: 11:27
